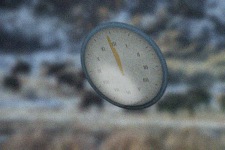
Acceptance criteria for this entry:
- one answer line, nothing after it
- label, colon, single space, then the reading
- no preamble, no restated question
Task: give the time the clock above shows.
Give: 11:59
